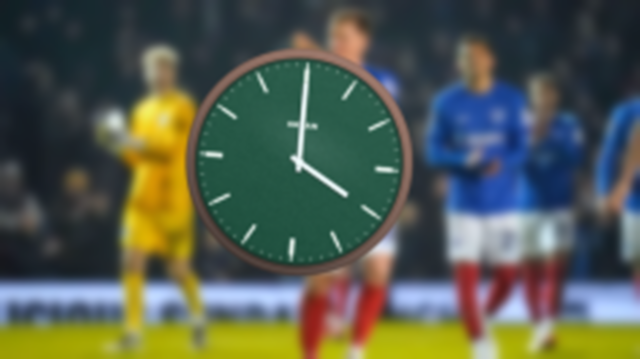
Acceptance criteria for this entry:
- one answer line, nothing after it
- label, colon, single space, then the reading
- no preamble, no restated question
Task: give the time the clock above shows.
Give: 4:00
